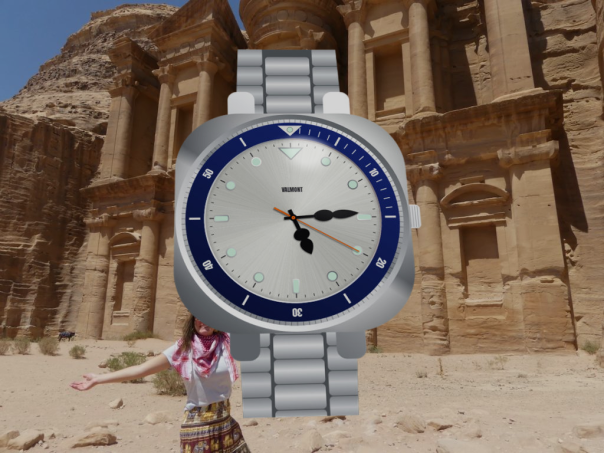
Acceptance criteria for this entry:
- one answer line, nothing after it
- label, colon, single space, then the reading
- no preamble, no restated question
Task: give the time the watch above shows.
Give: 5:14:20
